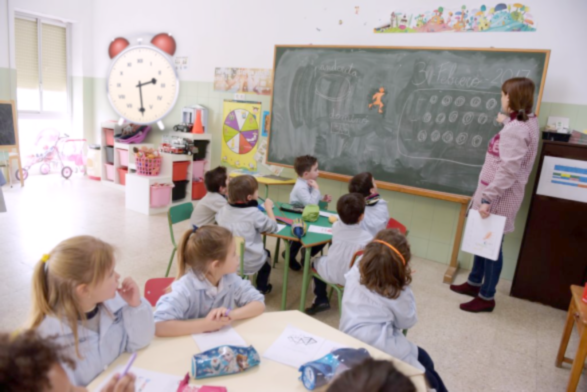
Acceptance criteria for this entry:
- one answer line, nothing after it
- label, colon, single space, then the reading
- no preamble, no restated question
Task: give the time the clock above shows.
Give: 2:29
